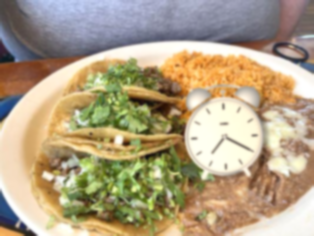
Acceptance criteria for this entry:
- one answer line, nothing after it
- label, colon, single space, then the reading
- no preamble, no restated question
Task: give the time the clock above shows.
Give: 7:20
